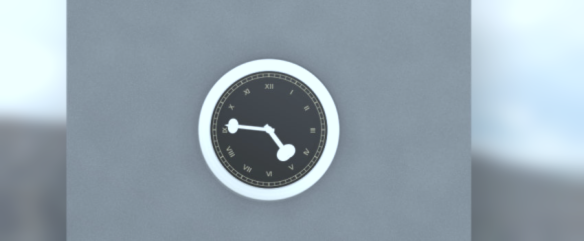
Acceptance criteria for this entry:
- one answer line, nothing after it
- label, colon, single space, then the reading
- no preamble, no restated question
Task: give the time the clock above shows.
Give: 4:46
